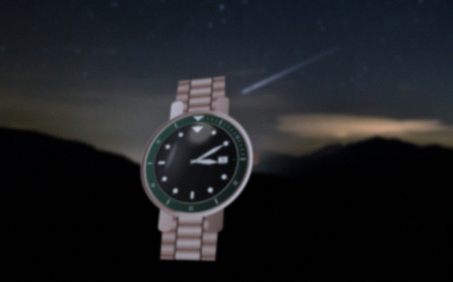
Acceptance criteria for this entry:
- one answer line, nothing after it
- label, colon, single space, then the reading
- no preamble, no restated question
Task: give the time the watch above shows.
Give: 3:10
